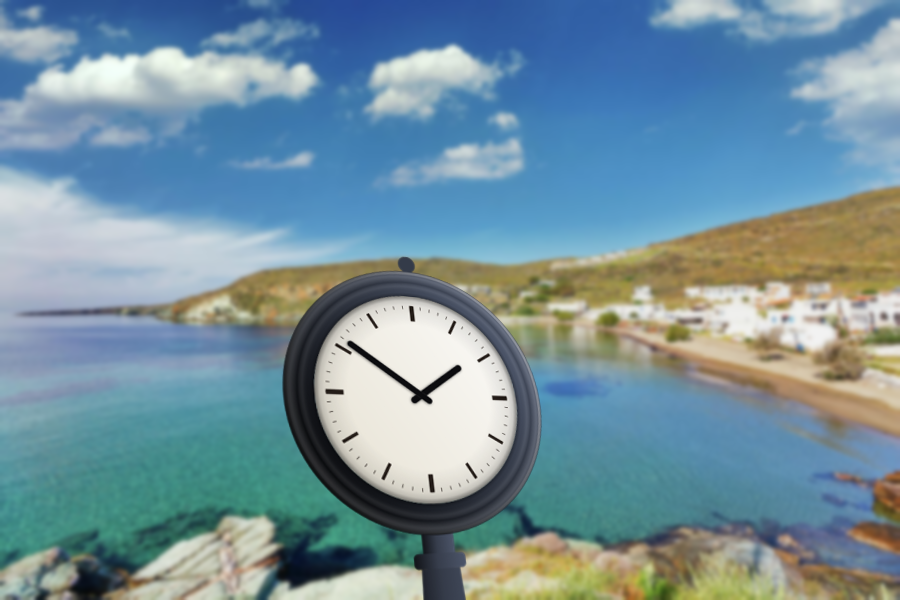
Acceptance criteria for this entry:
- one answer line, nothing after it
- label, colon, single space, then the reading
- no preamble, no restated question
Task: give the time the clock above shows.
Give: 1:51
